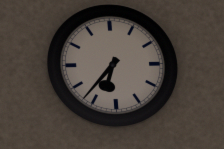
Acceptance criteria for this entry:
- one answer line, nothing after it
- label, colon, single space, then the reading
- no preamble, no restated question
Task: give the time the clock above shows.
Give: 6:37
